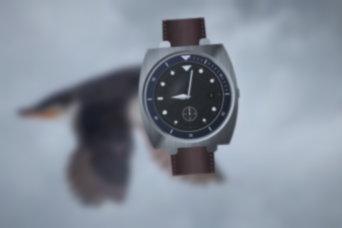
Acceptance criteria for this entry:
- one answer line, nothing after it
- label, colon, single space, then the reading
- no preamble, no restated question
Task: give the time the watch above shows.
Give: 9:02
